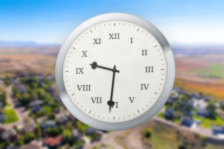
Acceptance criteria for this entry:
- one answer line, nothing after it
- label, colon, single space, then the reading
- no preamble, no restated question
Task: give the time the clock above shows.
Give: 9:31
